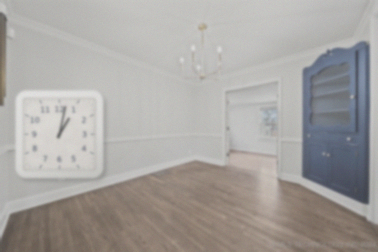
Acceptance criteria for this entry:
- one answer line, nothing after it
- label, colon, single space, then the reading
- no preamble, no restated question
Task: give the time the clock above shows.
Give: 1:02
